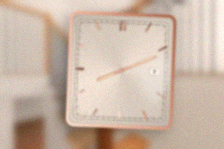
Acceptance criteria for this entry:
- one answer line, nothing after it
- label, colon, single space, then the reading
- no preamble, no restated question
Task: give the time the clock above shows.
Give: 8:11
